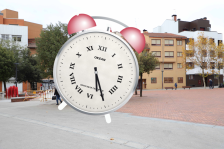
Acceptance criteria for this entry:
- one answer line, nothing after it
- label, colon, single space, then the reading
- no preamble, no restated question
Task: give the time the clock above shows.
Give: 5:25
